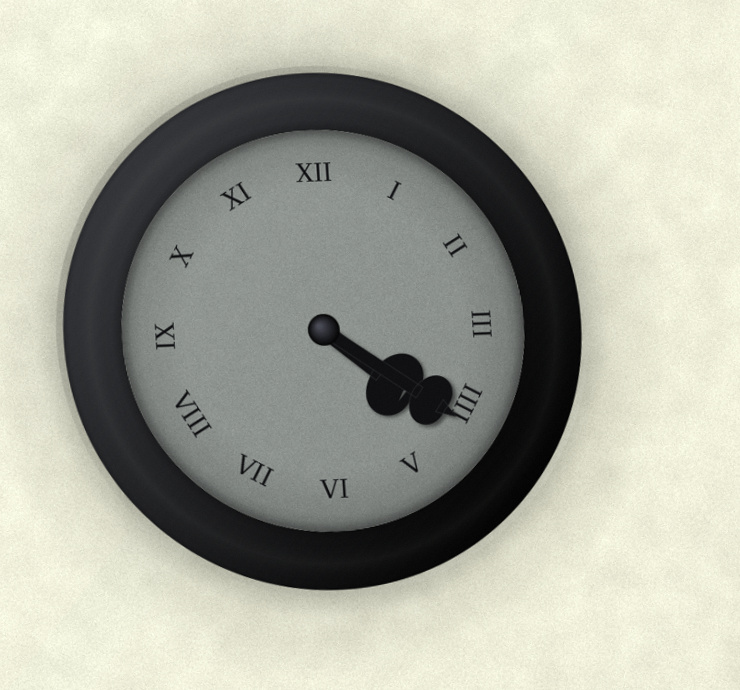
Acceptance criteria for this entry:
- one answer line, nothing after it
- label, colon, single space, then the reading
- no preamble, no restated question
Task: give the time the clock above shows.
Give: 4:21
